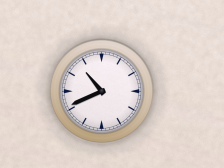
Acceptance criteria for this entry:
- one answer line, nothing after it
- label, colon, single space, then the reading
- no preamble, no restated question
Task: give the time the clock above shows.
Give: 10:41
